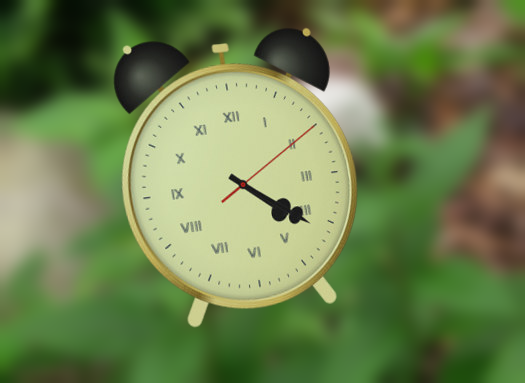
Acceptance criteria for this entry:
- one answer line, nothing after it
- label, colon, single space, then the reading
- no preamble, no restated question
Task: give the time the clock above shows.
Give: 4:21:10
